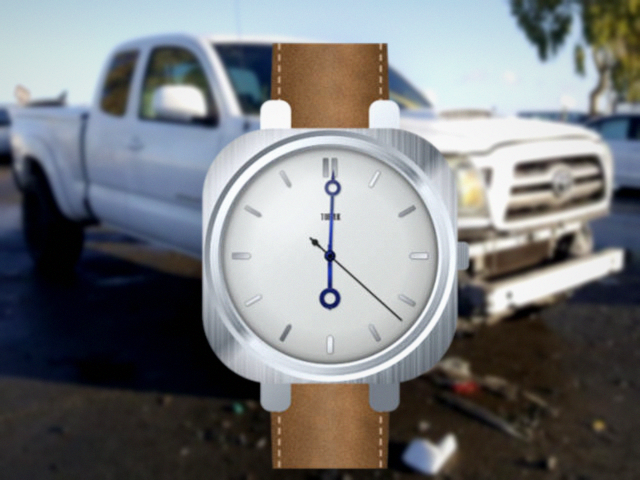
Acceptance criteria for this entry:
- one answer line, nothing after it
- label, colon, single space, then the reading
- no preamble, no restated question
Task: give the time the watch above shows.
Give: 6:00:22
